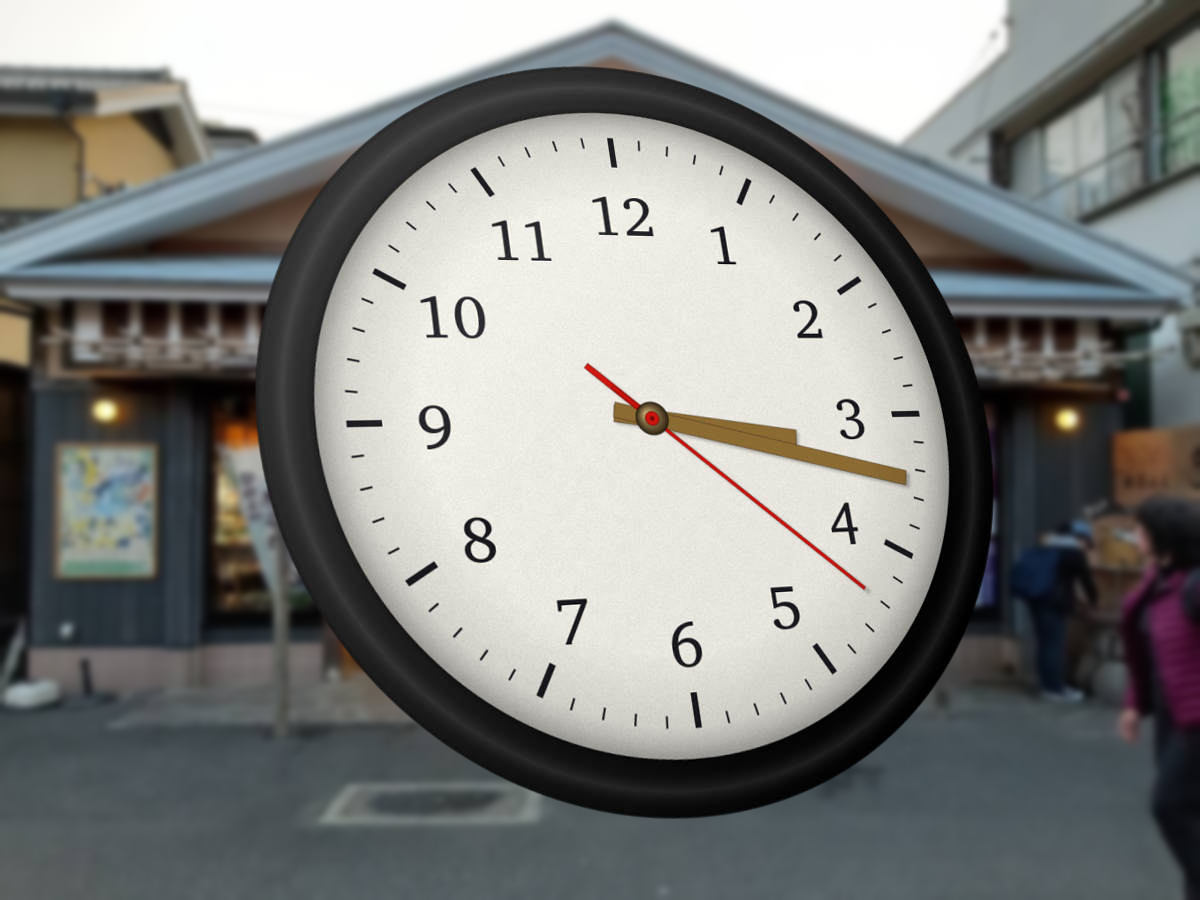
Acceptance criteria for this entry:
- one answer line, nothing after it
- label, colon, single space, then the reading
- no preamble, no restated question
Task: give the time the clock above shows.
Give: 3:17:22
